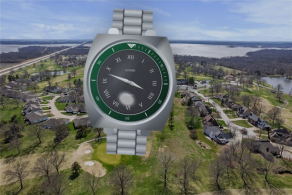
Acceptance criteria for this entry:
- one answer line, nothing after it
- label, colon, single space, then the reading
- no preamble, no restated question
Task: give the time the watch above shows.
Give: 3:48
